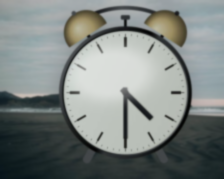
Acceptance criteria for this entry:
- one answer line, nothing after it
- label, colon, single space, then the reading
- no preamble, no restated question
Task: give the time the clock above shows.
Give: 4:30
